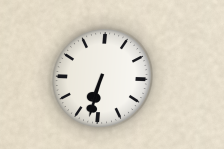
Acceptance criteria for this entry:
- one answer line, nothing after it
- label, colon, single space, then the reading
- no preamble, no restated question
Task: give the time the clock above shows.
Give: 6:32
